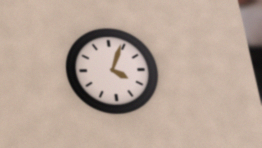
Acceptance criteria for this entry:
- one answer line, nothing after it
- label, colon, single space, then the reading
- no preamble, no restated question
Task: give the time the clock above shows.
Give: 4:04
